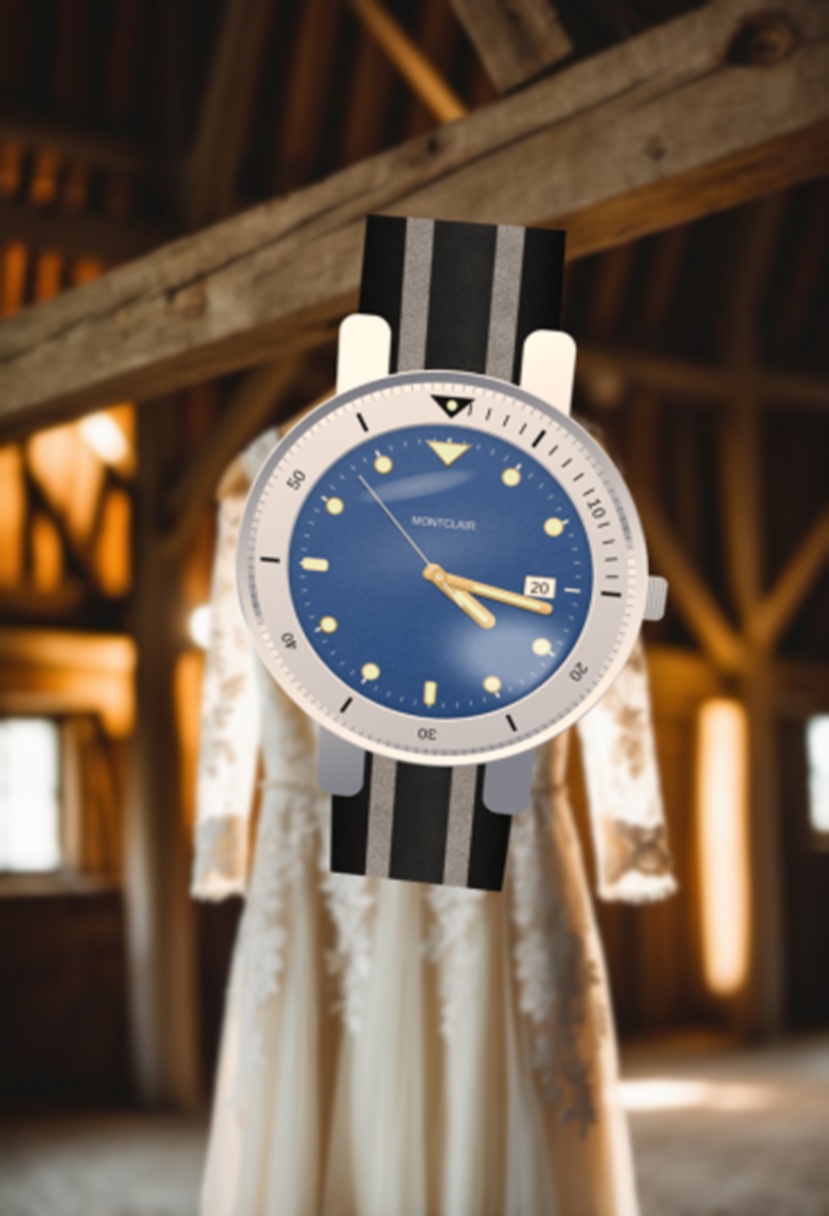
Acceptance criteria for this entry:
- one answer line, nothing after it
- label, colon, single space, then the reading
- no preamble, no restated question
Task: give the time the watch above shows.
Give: 4:16:53
